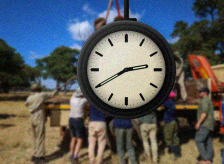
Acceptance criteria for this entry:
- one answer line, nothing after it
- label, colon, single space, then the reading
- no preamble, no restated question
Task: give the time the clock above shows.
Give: 2:40
